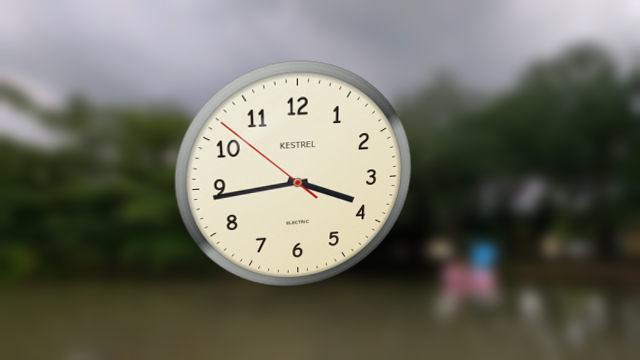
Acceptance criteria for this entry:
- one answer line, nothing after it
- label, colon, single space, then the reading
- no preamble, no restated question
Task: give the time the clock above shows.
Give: 3:43:52
